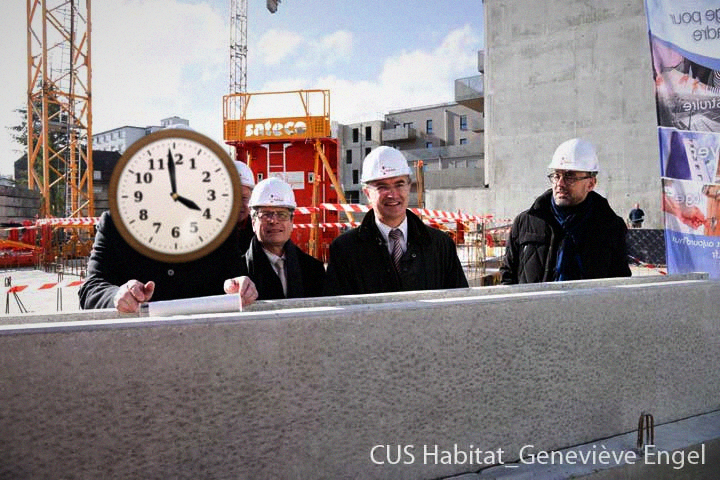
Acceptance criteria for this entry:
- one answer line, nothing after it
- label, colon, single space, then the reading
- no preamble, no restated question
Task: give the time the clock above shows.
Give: 3:59
